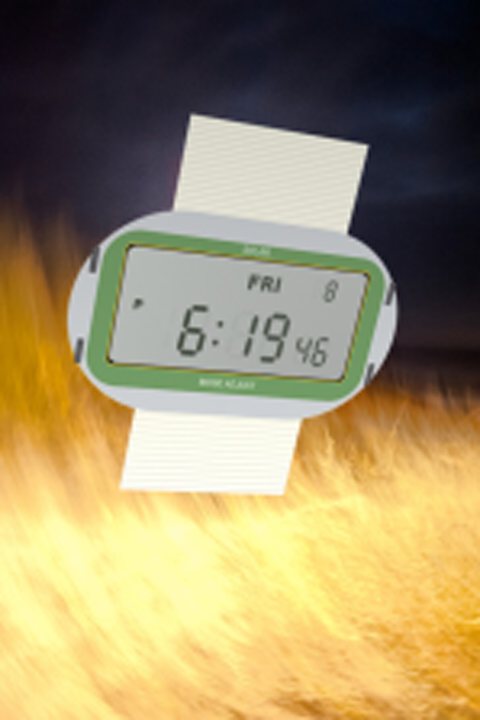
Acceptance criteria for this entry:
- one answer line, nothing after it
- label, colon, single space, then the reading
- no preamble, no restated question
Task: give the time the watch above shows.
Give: 6:19:46
